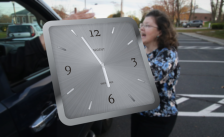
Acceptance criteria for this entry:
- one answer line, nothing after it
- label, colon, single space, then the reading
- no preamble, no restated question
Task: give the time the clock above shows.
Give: 5:56
